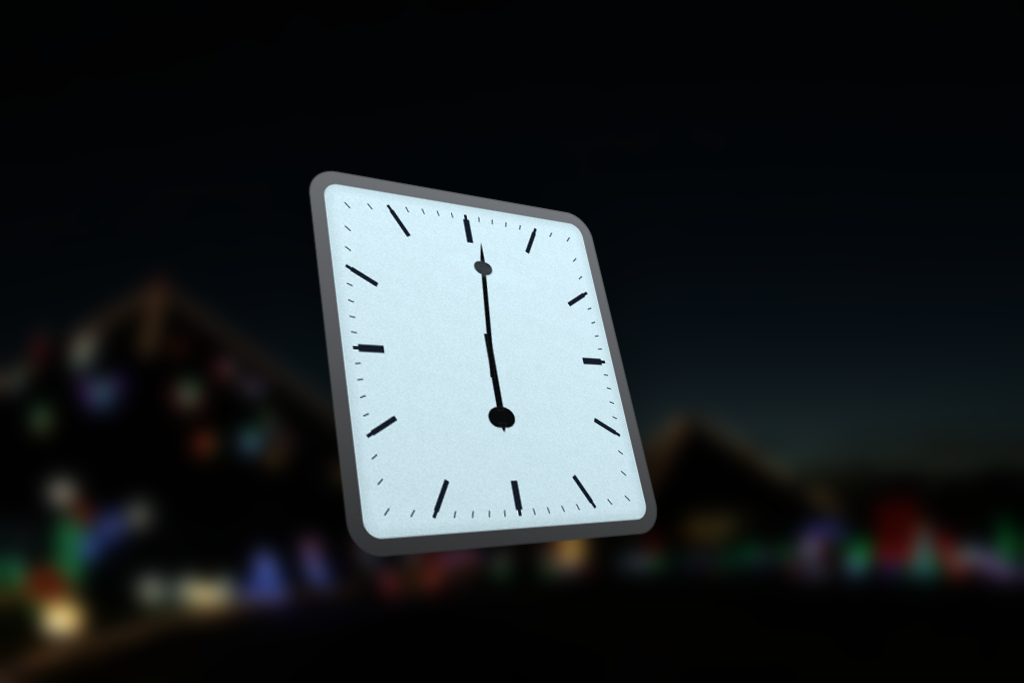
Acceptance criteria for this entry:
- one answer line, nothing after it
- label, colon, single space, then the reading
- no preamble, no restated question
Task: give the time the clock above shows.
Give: 6:01
